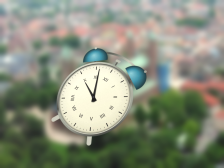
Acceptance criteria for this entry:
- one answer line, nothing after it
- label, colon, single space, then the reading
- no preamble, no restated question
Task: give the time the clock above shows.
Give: 9:56
